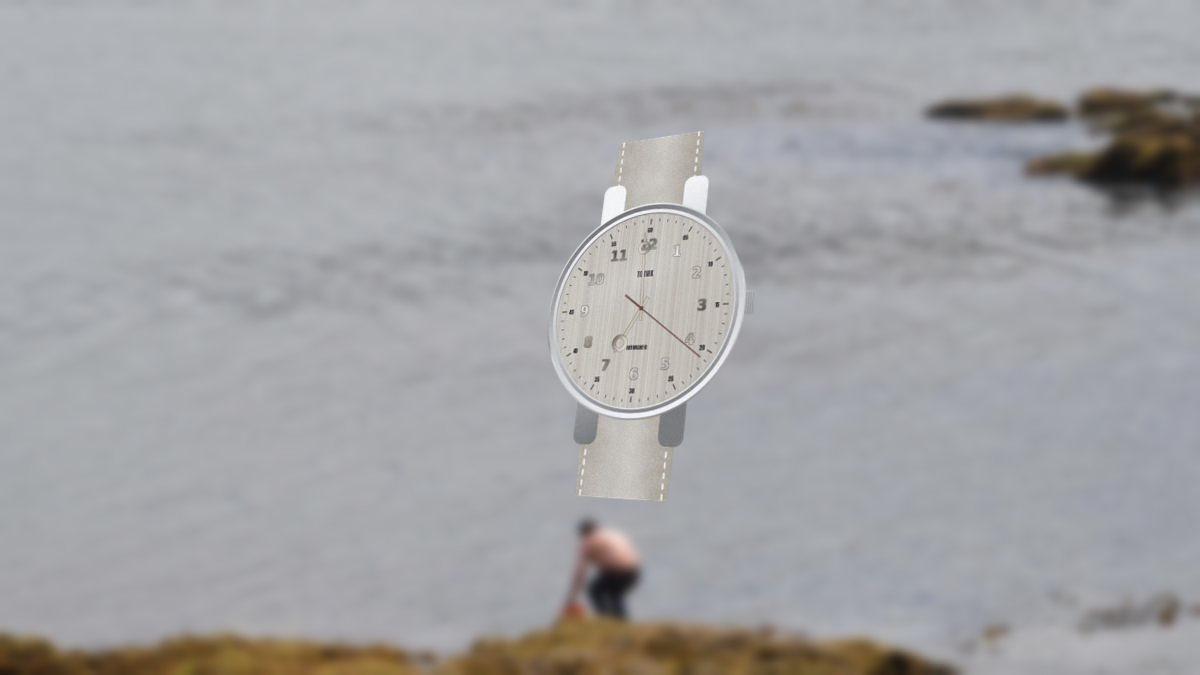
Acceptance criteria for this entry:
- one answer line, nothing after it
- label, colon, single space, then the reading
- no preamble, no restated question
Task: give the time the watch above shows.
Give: 6:59:21
